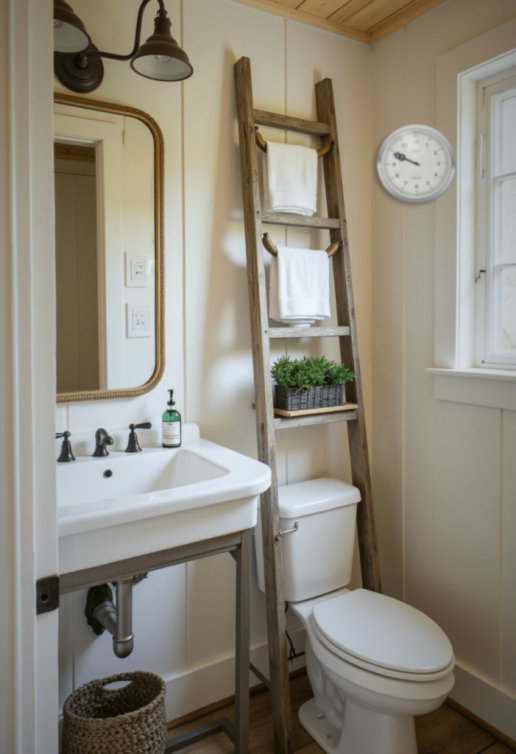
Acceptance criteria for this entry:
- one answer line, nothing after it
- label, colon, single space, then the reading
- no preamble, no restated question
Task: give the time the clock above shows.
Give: 9:49
